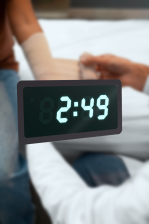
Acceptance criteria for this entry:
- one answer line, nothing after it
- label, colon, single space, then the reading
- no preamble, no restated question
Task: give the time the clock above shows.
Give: 2:49
